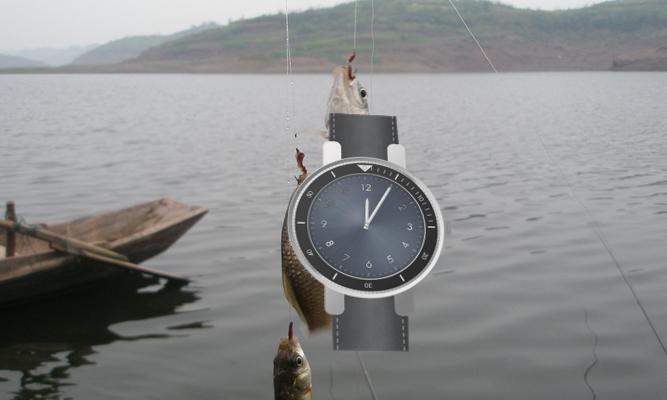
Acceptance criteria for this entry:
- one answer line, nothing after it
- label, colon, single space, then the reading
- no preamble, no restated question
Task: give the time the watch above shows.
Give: 12:05
